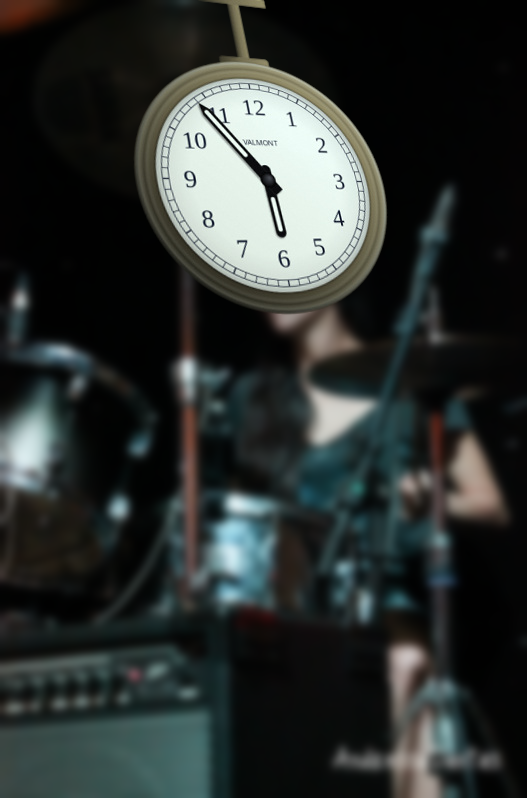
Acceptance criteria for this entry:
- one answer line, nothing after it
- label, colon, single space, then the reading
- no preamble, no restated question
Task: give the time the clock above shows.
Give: 5:54
